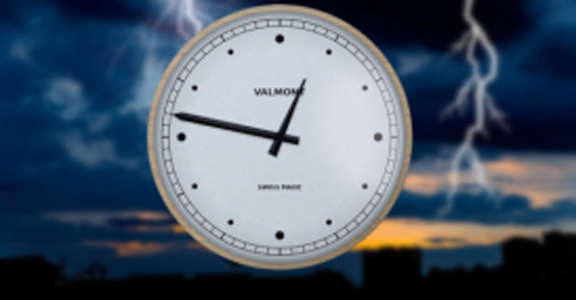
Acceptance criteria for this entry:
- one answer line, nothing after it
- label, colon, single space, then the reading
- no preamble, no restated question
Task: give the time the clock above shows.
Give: 12:47
